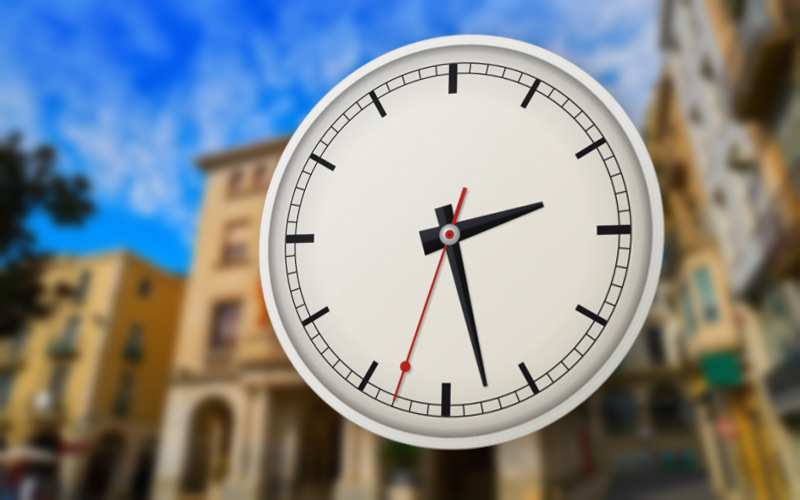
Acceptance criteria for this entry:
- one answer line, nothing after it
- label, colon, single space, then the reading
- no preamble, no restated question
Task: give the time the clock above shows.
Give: 2:27:33
